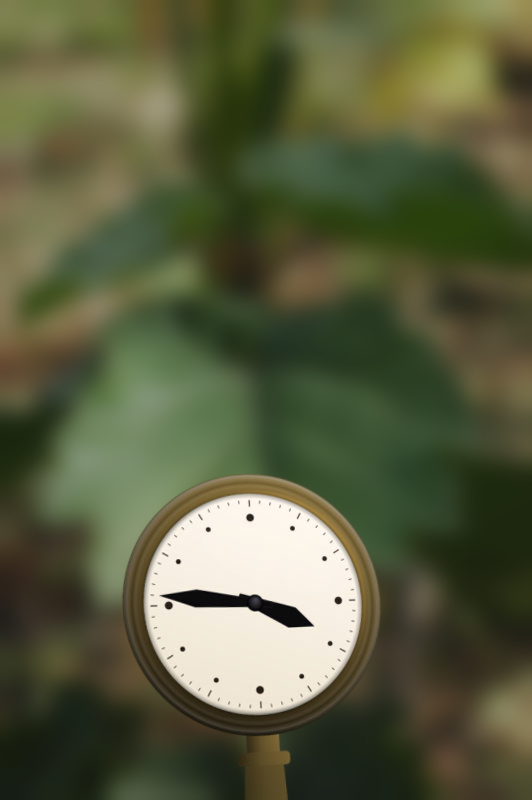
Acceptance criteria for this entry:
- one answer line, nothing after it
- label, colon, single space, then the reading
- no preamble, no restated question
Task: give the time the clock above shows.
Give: 3:46
